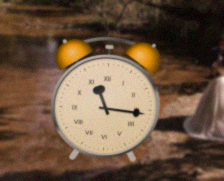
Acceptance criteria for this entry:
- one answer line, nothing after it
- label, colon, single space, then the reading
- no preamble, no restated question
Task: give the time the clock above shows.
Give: 11:16
